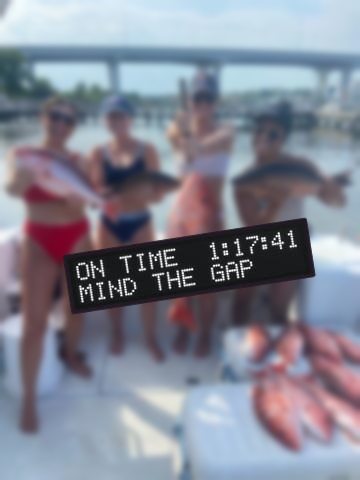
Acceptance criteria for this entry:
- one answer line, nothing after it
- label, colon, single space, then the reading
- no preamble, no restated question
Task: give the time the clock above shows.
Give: 1:17:41
